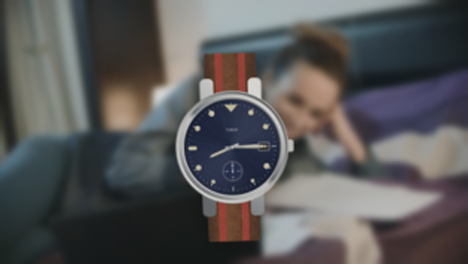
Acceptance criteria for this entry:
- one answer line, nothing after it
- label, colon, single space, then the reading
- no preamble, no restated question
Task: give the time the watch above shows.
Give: 8:15
